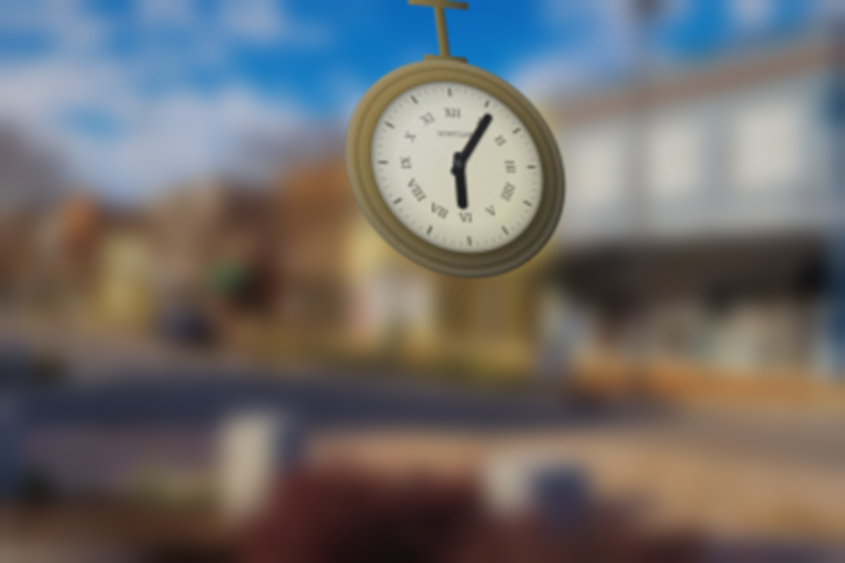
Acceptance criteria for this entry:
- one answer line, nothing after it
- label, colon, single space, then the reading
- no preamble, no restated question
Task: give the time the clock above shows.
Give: 6:06
